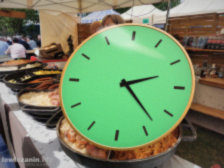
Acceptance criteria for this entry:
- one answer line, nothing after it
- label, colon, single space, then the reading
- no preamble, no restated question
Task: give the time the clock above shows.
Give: 2:23
